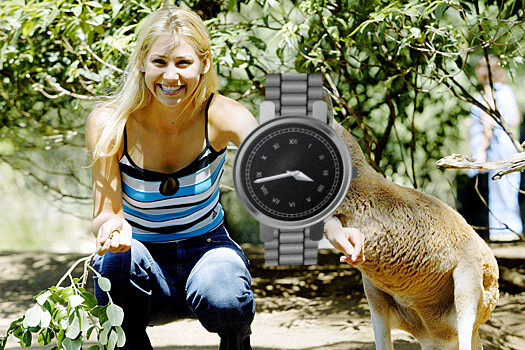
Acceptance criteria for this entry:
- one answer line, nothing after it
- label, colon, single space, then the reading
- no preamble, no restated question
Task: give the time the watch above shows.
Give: 3:43
